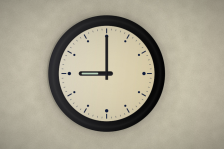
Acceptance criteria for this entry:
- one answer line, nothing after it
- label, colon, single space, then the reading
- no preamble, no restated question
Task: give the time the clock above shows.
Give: 9:00
